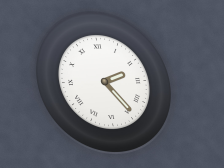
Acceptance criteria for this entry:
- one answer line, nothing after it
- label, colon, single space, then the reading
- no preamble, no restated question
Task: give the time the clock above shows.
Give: 2:24
